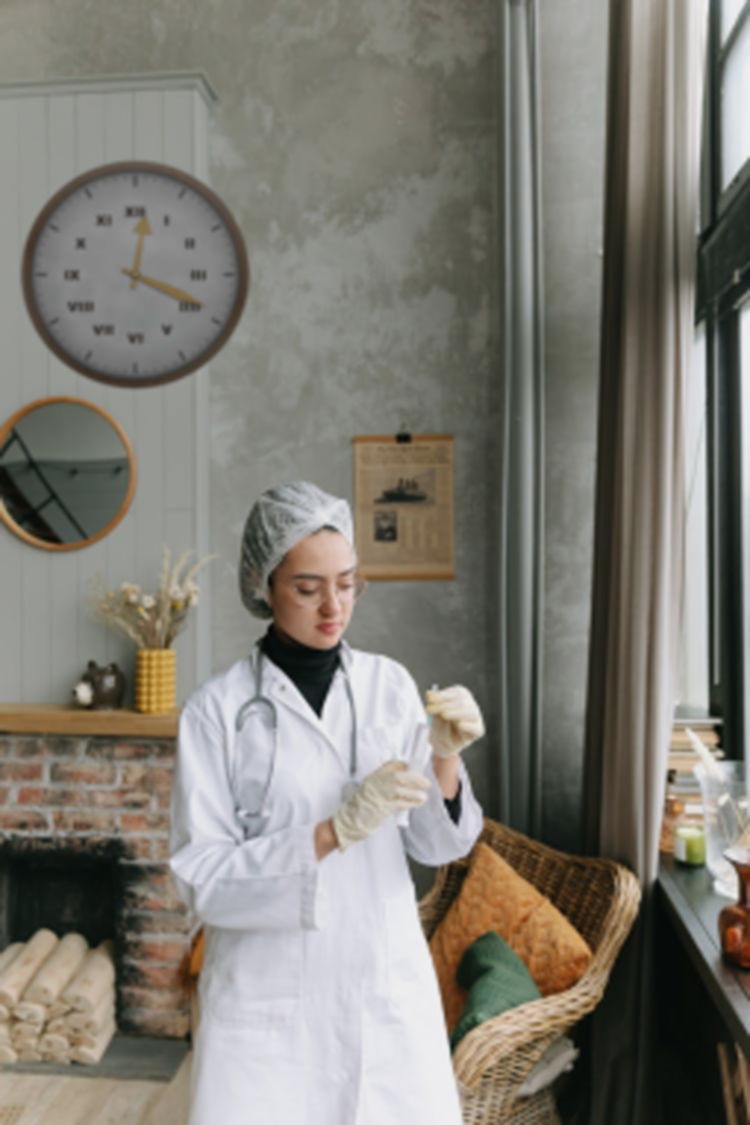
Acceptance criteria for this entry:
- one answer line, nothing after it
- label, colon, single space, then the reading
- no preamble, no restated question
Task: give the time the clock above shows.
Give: 12:19
